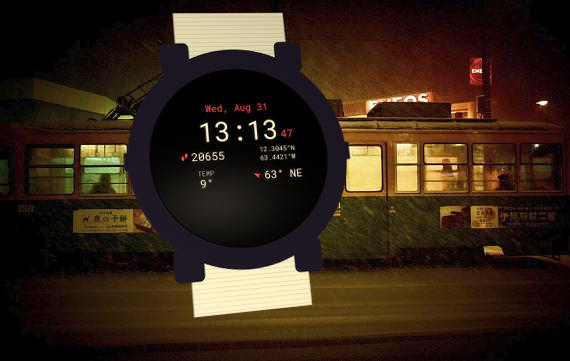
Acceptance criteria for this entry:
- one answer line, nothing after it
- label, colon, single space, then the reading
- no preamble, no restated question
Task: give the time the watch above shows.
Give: 13:13:47
